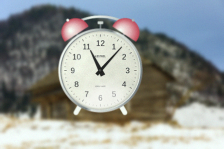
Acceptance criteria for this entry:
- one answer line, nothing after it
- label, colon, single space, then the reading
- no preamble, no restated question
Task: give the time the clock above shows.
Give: 11:07
